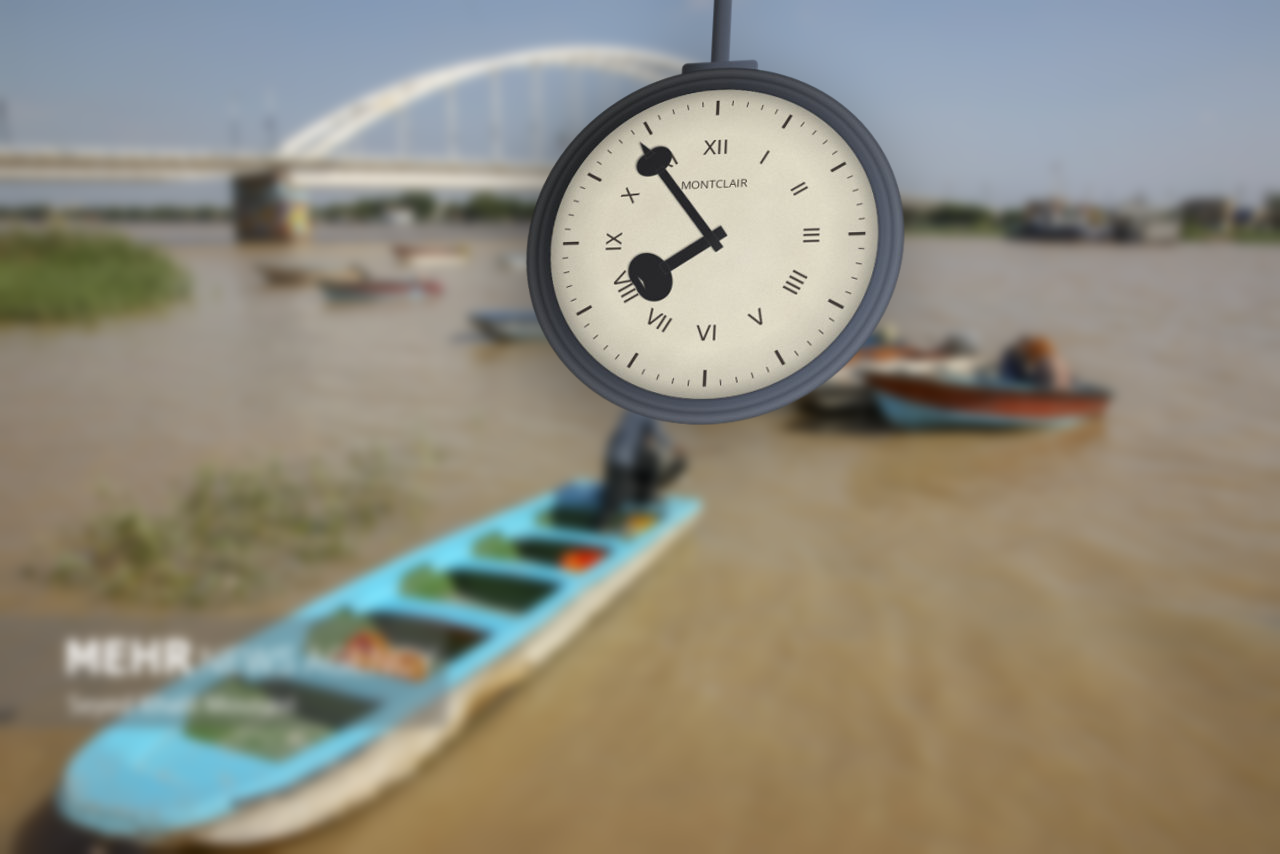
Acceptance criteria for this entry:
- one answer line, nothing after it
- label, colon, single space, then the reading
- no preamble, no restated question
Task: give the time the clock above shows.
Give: 7:54
